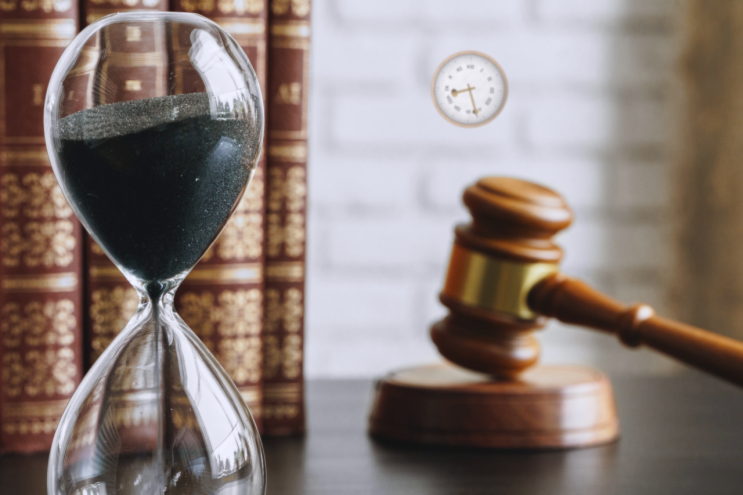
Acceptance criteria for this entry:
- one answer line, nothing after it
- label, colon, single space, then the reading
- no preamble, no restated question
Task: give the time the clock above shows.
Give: 8:27
